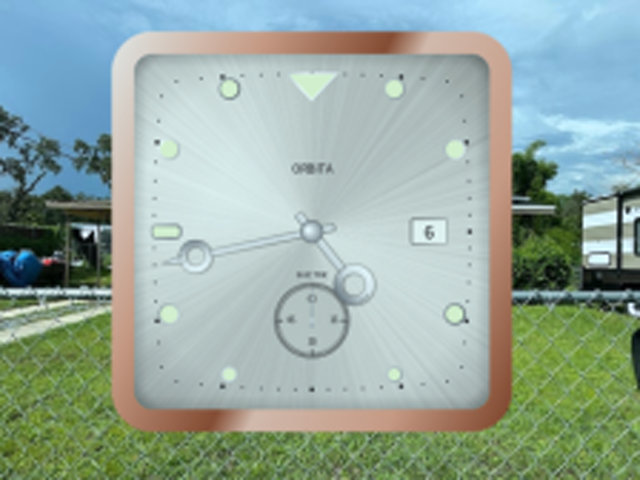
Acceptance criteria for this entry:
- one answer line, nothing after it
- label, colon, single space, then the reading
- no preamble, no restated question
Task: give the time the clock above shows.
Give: 4:43
